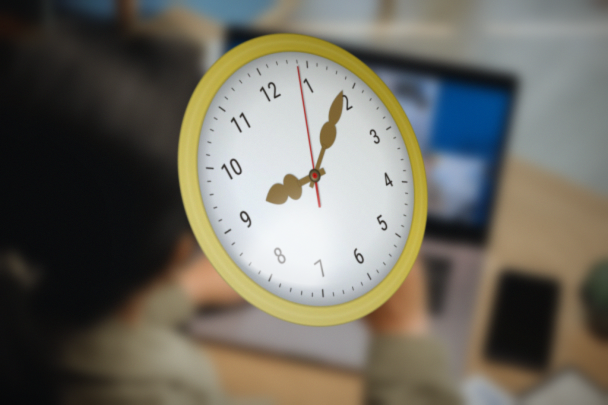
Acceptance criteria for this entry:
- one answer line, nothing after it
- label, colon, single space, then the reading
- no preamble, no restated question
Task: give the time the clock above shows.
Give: 9:09:04
